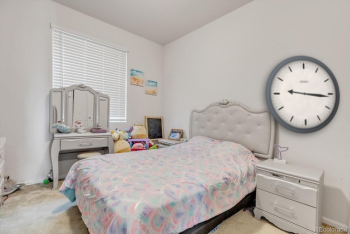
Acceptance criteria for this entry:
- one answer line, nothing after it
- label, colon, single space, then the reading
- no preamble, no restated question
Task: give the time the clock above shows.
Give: 9:16
